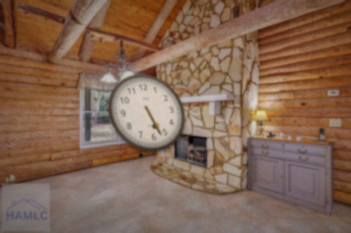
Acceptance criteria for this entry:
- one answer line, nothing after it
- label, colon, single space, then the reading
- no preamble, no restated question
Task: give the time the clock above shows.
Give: 5:27
